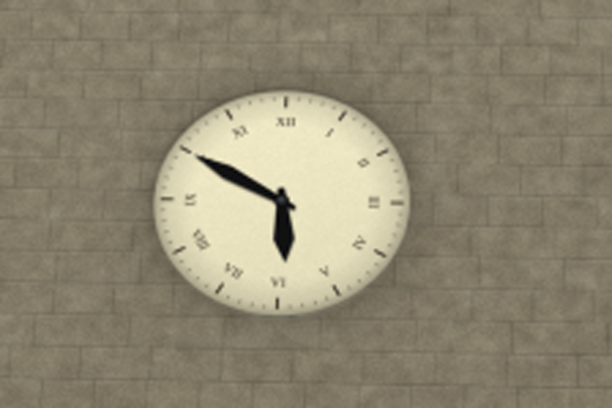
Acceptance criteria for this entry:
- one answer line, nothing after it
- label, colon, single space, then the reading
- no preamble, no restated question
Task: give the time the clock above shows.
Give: 5:50
